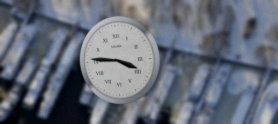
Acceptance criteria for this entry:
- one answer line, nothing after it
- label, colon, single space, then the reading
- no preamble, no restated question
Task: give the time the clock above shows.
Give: 3:46
